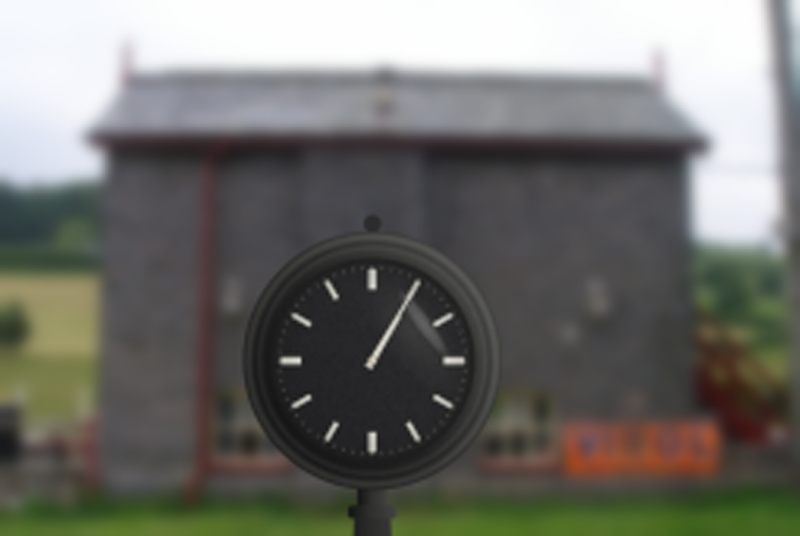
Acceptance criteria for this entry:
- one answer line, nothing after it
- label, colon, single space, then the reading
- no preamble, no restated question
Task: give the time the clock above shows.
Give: 1:05
